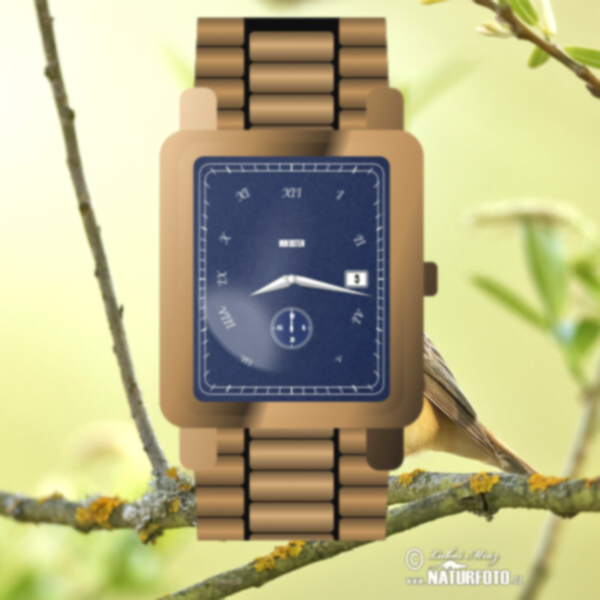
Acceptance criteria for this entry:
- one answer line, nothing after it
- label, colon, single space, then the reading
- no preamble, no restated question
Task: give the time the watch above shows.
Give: 8:17
